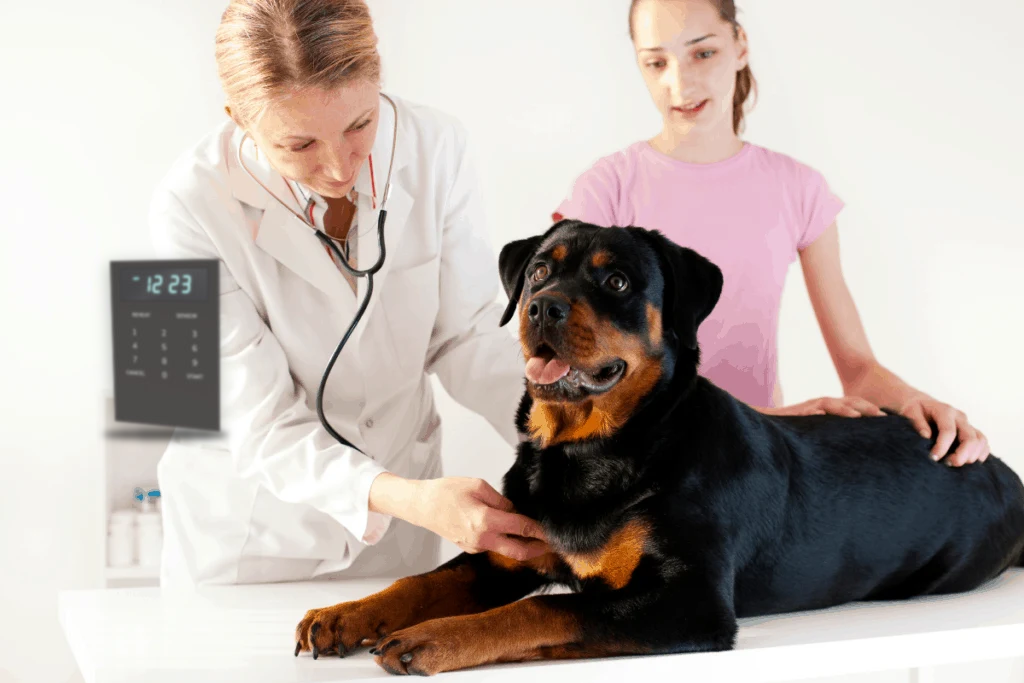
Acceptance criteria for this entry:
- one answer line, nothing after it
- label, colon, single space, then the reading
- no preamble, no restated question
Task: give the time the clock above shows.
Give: 12:23
